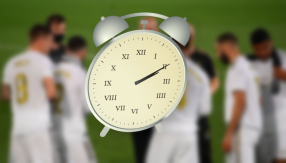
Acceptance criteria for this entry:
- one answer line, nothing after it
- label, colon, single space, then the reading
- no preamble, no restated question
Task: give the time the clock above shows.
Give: 2:10
